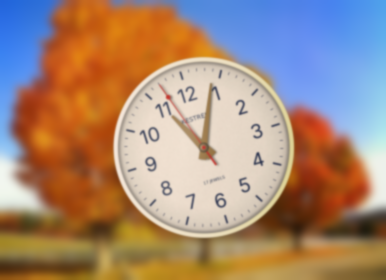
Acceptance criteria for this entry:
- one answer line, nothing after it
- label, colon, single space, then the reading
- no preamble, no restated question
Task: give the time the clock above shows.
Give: 11:03:57
